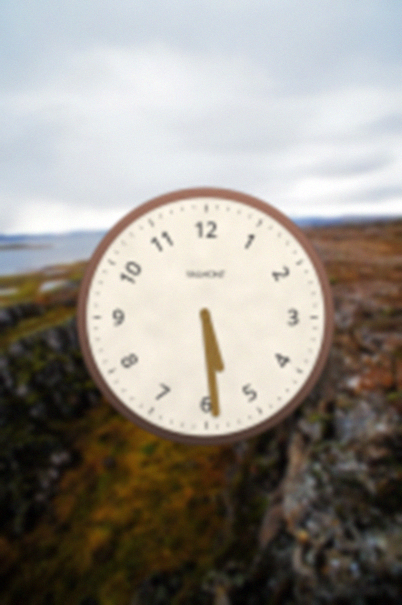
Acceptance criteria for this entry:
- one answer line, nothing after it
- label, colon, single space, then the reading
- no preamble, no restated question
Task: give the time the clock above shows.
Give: 5:29
